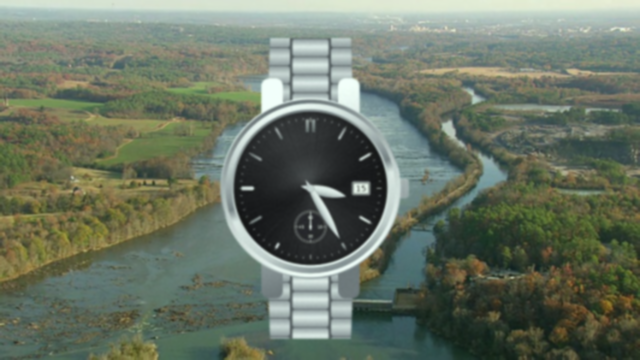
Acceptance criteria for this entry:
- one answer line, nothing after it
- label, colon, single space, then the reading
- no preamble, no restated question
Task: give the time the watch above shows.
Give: 3:25
